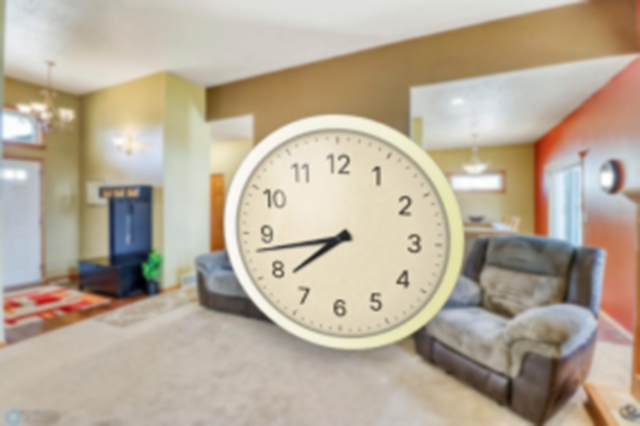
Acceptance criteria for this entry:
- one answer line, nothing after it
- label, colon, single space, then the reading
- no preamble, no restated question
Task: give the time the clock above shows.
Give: 7:43
